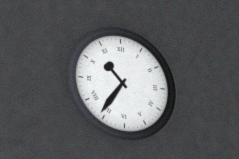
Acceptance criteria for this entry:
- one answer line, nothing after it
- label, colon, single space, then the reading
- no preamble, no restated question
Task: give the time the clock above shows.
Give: 10:36
